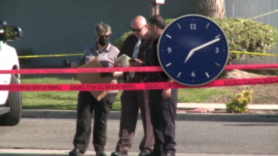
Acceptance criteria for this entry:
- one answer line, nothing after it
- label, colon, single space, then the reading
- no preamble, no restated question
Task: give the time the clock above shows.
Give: 7:11
